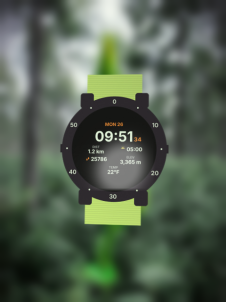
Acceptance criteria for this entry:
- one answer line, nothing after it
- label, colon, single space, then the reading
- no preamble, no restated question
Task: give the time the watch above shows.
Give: 9:51
